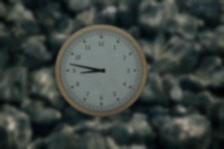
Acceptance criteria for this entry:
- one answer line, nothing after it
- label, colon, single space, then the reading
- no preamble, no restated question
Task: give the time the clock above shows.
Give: 8:47
